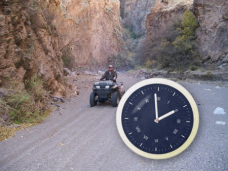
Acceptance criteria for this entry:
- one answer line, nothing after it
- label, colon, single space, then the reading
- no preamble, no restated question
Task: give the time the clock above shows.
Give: 1:59
